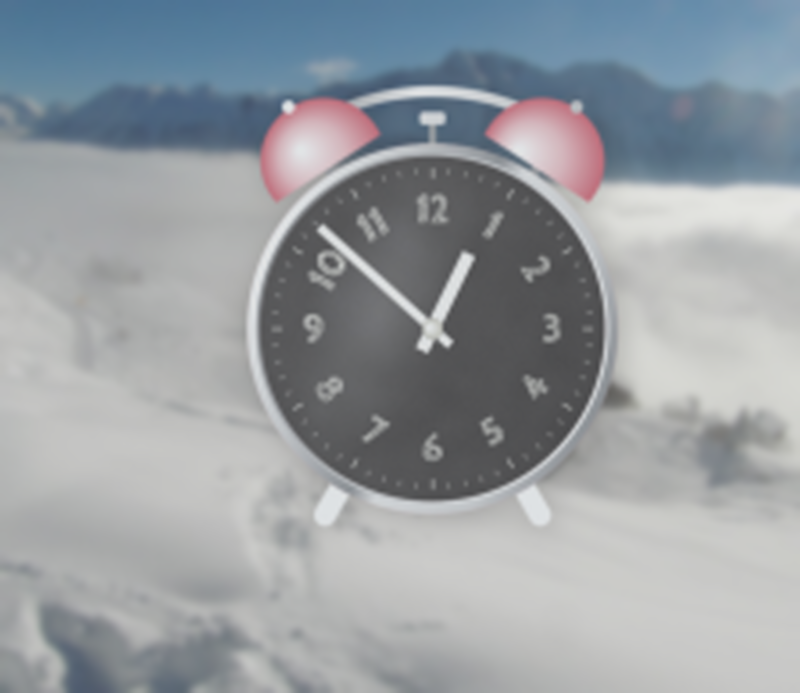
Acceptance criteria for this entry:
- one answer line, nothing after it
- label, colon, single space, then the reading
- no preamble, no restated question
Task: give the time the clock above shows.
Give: 12:52
